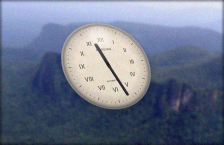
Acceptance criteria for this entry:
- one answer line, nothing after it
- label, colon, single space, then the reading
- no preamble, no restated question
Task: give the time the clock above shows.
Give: 11:27
